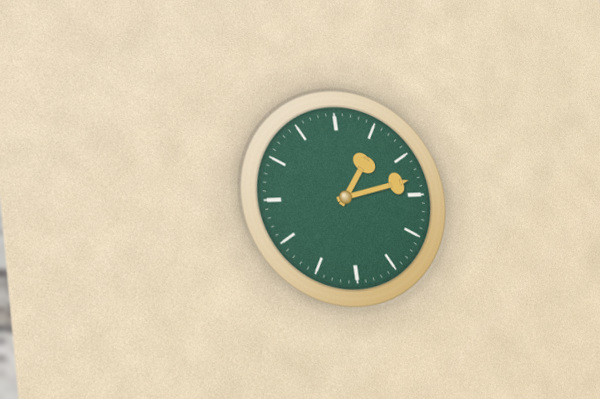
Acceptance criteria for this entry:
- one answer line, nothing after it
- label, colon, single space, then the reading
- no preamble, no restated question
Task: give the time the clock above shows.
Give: 1:13
